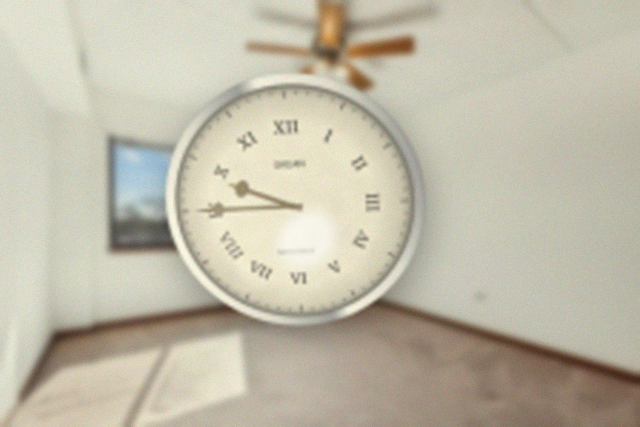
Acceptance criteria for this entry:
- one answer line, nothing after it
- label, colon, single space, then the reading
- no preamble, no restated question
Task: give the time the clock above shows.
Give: 9:45
